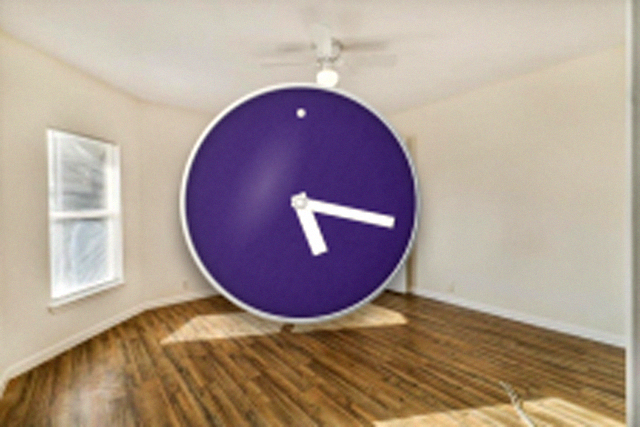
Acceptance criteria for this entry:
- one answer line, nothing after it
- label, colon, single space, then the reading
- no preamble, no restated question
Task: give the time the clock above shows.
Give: 5:17
